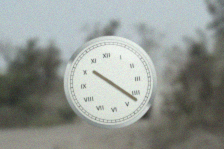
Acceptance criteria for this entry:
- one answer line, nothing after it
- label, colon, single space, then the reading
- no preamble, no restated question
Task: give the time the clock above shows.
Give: 10:22
